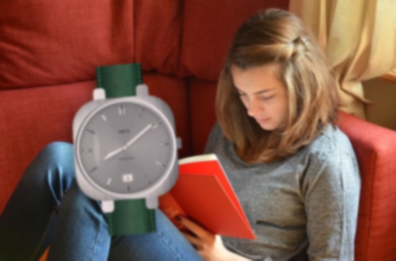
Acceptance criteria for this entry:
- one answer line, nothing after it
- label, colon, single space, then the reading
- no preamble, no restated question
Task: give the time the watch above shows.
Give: 8:09
